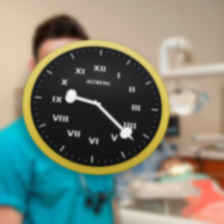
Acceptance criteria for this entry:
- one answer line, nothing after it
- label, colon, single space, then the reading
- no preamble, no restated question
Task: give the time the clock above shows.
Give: 9:22
